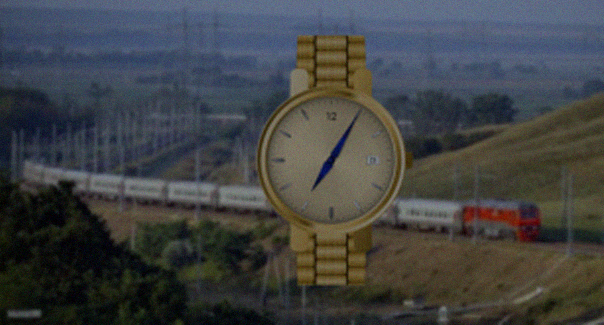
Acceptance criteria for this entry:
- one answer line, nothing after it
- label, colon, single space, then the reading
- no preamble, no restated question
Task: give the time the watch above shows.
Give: 7:05
